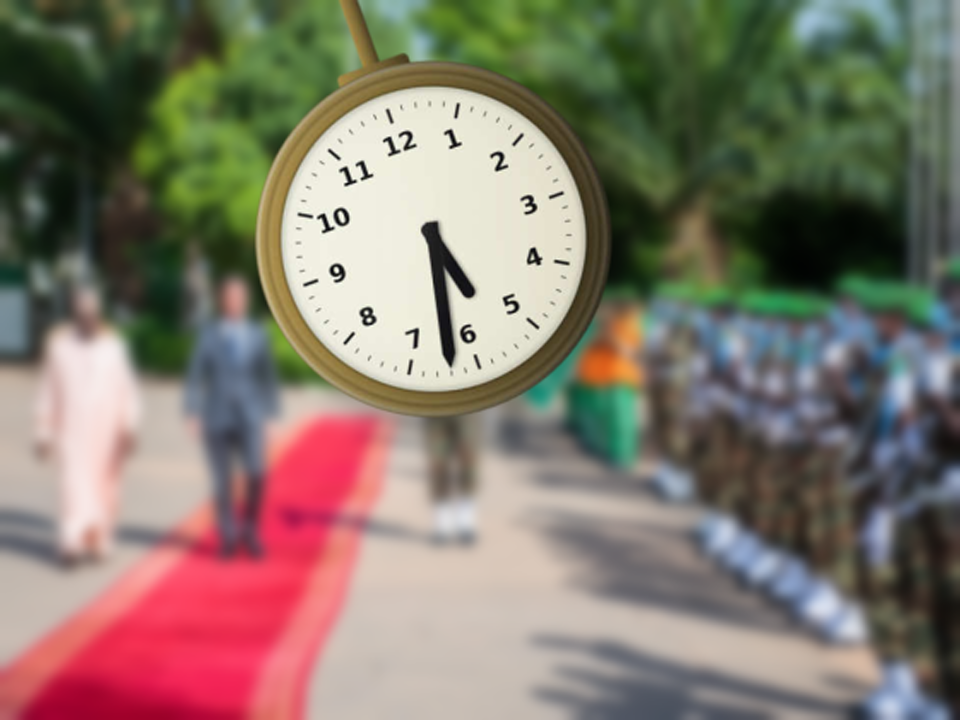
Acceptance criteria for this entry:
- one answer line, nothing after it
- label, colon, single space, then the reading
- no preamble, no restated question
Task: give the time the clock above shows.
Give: 5:32
